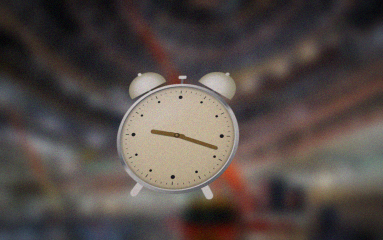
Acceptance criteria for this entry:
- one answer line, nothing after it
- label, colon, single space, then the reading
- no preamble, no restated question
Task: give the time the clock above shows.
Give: 9:18
